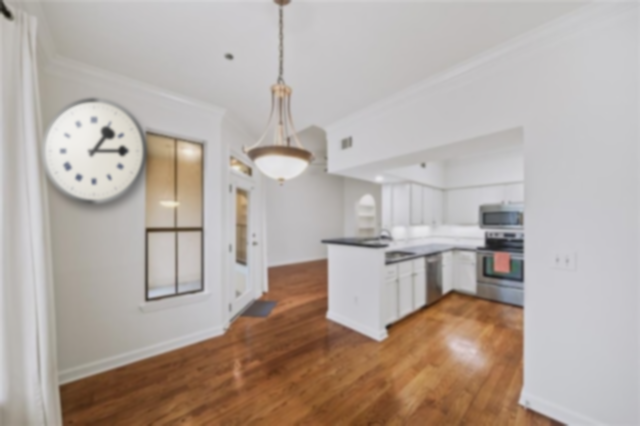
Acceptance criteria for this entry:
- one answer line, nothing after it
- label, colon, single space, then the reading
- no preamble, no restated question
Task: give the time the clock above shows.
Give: 1:15
